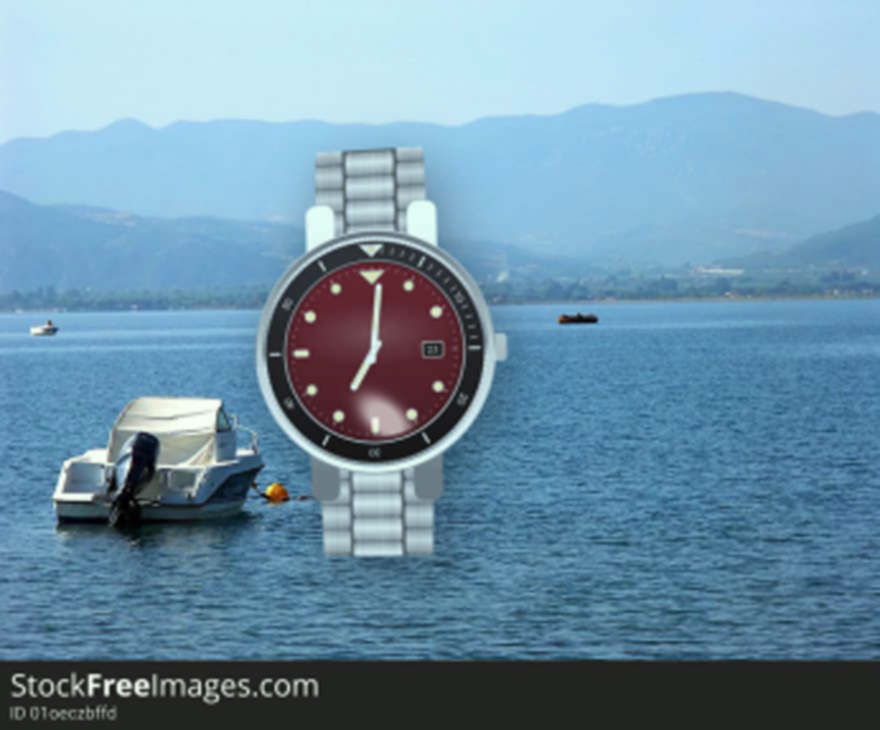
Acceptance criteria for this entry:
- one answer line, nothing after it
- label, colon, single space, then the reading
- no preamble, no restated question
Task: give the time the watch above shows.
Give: 7:01
